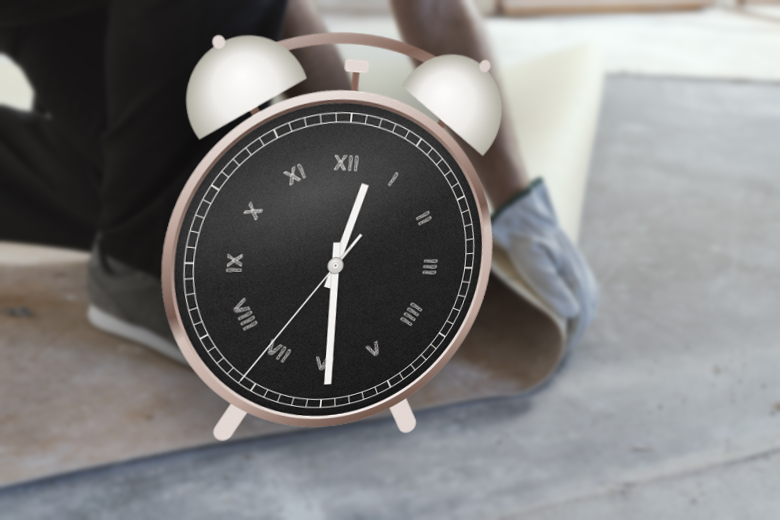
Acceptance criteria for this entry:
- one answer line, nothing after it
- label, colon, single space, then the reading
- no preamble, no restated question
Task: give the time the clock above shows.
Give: 12:29:36
